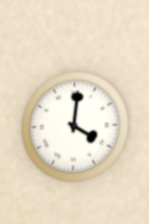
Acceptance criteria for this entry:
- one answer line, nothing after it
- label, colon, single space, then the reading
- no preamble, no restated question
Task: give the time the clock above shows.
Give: 4:01
